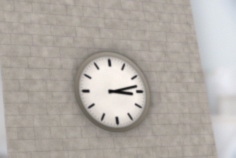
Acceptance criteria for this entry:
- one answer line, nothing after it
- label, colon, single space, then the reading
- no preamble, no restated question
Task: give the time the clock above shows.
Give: 3:13
